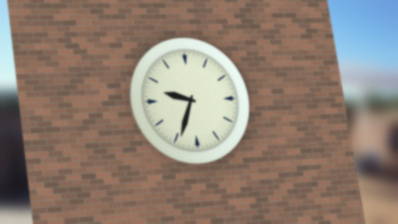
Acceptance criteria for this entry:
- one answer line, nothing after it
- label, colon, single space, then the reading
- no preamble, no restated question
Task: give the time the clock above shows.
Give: 9:34
